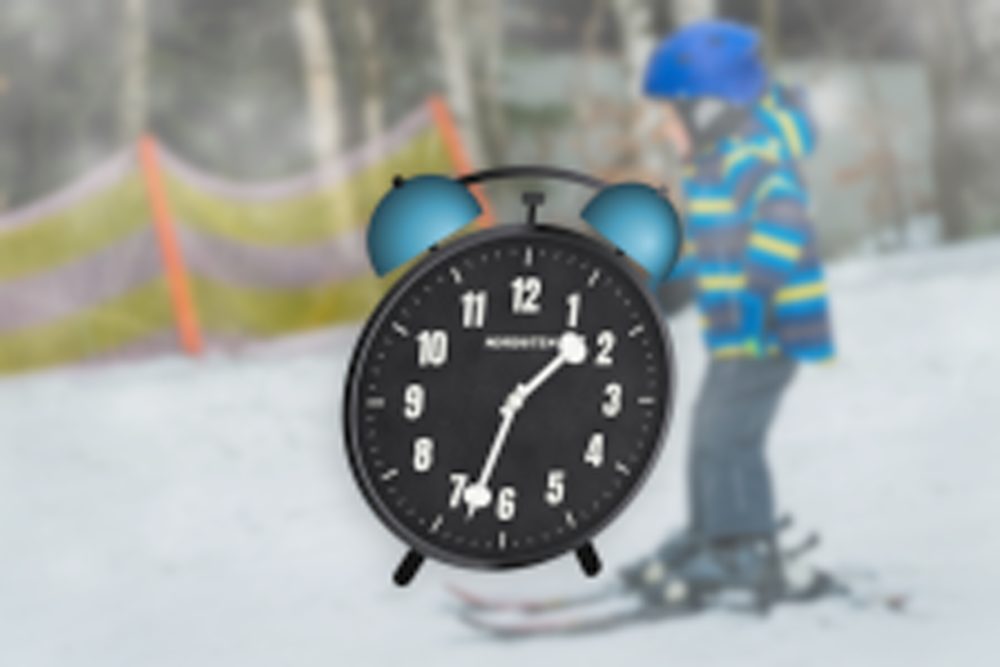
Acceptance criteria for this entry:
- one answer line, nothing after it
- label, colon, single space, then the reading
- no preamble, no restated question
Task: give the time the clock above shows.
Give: 1:33
